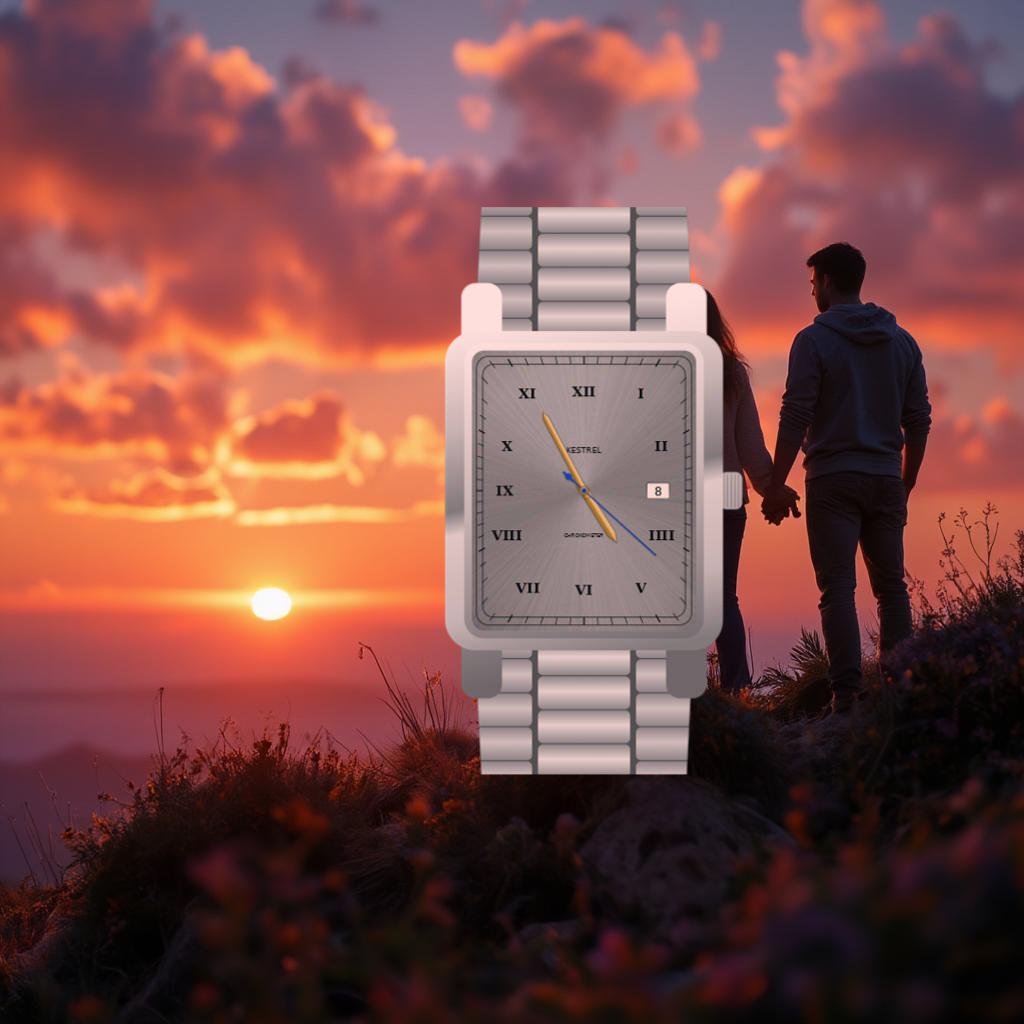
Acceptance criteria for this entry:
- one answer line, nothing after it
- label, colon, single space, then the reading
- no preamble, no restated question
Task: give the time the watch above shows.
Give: 4:55:22
